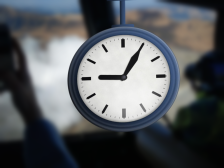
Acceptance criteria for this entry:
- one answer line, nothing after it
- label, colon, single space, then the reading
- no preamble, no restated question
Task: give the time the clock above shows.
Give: 9:05
